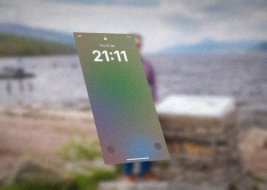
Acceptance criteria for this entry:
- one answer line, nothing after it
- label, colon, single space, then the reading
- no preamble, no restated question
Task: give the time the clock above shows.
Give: 21:11
